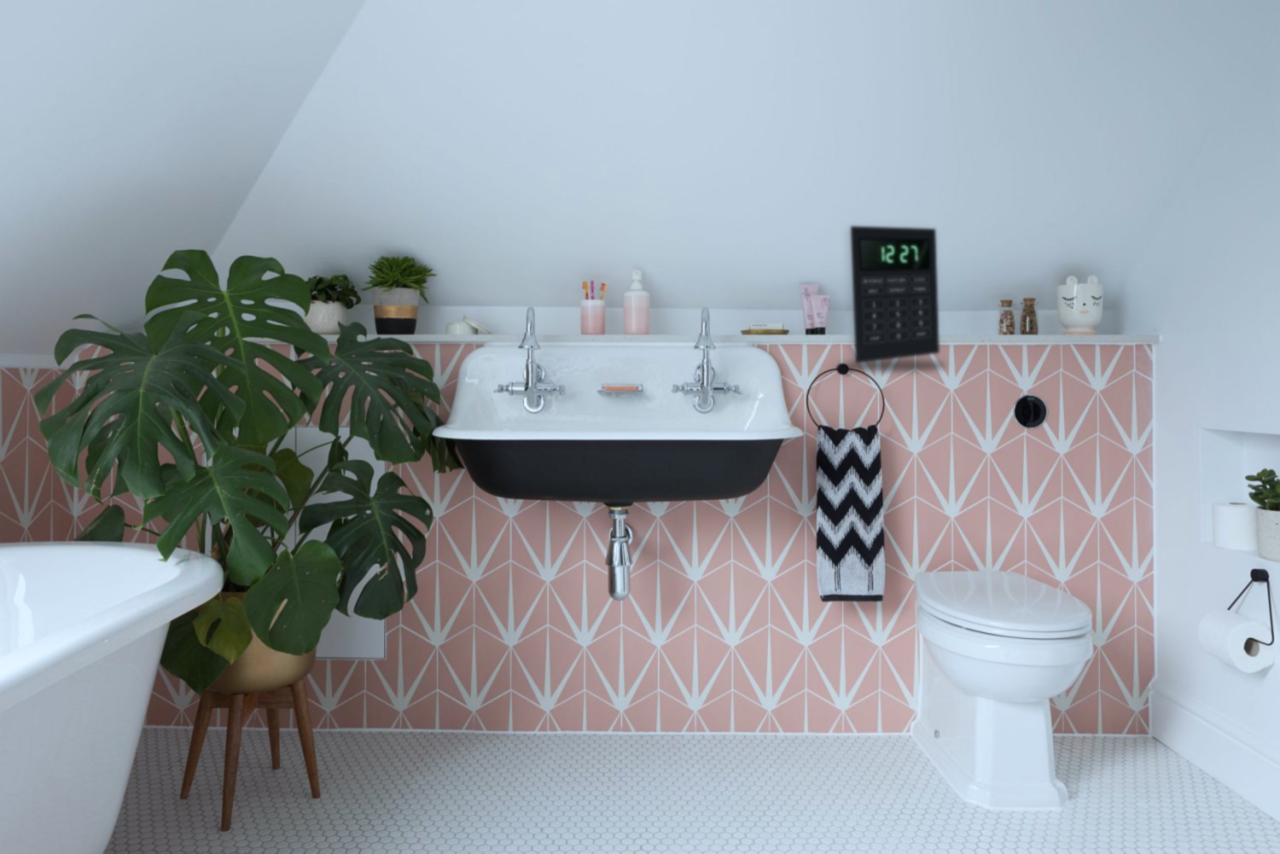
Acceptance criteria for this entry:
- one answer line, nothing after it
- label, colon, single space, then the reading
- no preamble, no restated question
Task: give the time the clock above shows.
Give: 12:27
